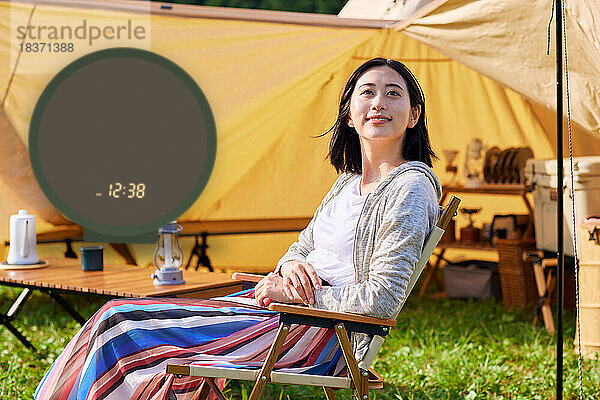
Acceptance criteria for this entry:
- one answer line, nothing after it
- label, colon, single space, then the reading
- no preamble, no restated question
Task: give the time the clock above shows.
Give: 12:38
